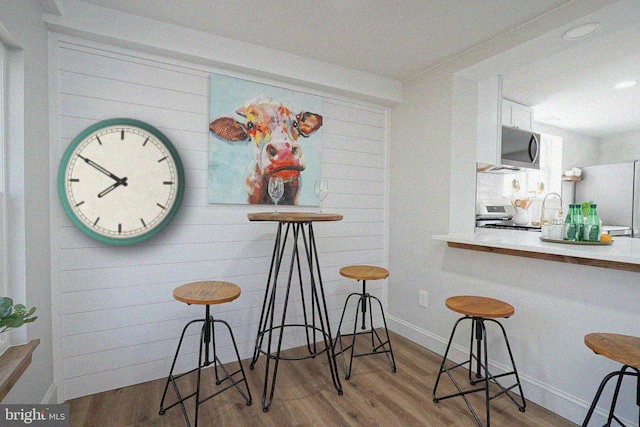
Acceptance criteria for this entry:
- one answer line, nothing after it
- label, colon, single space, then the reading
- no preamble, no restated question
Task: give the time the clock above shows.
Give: 7:50
